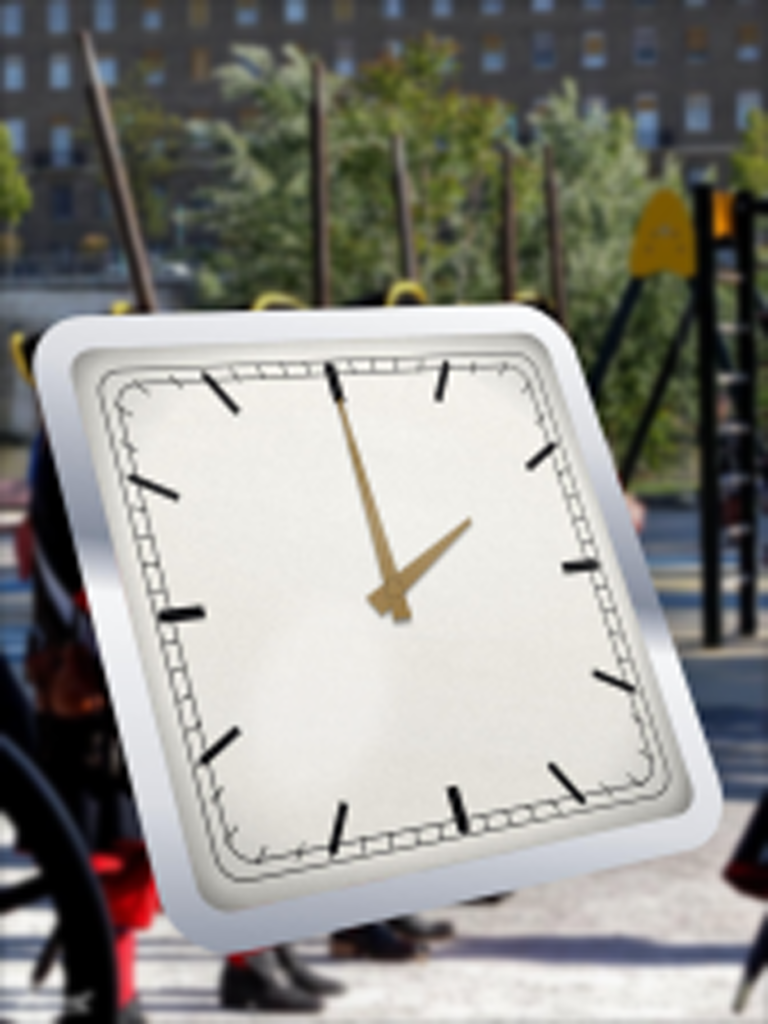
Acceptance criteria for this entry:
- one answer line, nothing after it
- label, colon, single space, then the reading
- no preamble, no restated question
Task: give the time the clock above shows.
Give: 2:00
